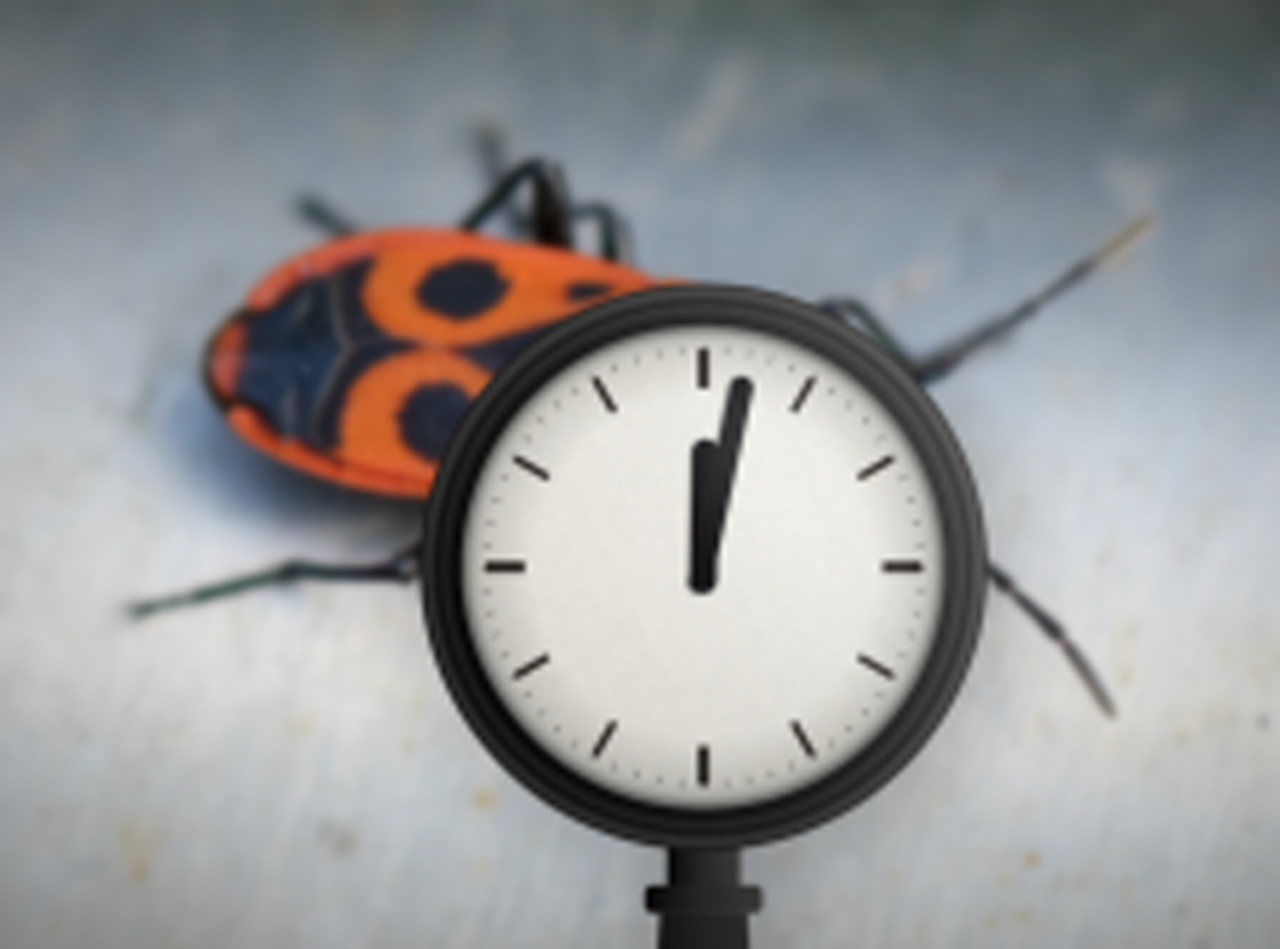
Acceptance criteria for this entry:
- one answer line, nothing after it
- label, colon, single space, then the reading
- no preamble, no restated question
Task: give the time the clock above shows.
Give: 12:02
